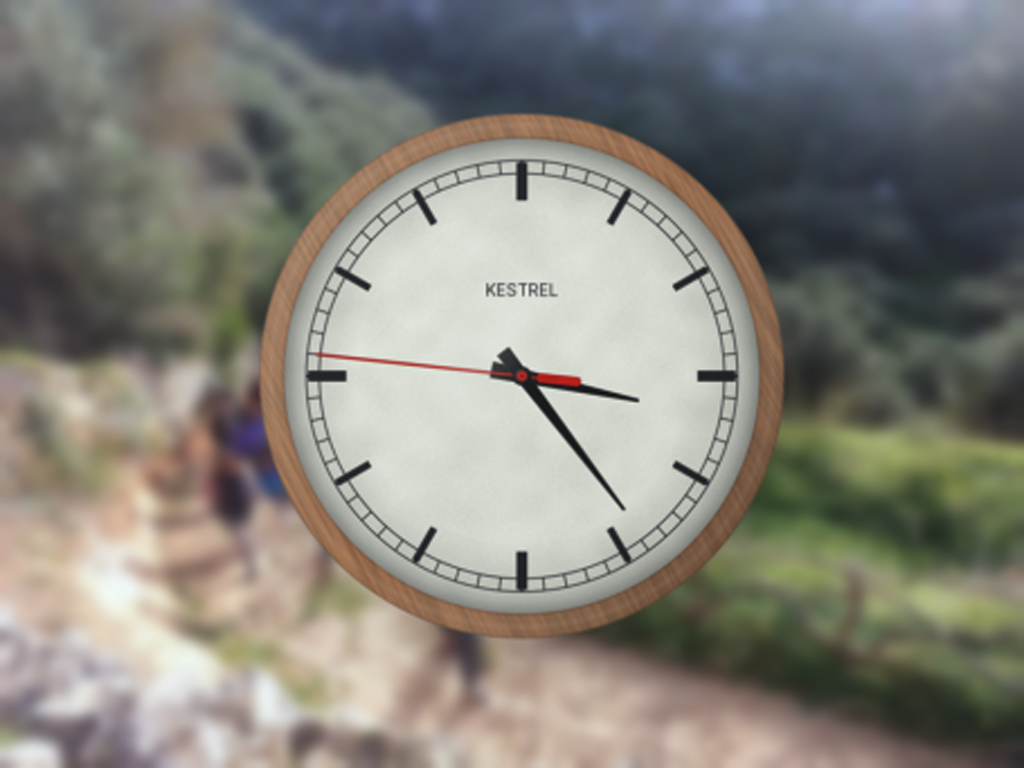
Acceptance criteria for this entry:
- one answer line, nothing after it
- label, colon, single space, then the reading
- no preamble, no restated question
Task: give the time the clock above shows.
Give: 3:23:46
